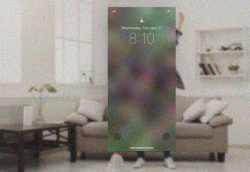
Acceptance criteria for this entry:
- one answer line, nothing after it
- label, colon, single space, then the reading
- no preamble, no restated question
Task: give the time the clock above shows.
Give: 8:10
